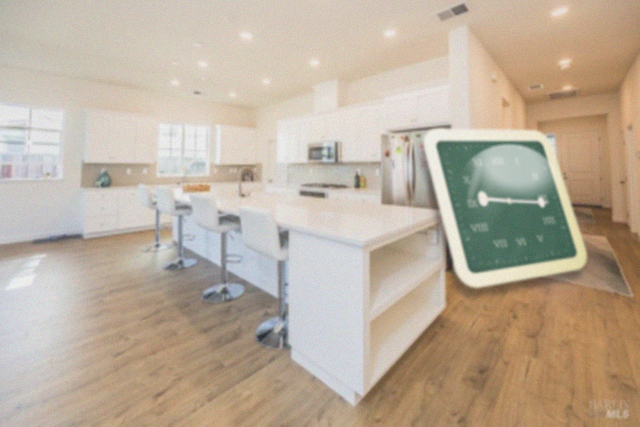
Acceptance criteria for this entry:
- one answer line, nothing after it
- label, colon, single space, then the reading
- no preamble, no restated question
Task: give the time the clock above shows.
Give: 9:16
